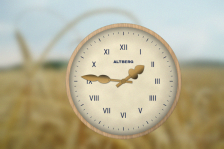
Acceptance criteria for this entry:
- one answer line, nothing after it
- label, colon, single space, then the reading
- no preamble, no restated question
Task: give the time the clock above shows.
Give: 1:46
